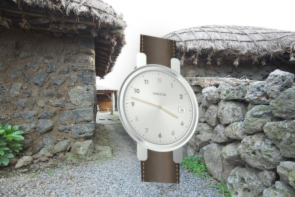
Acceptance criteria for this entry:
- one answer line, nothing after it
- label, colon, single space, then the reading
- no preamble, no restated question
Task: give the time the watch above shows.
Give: 3:47
